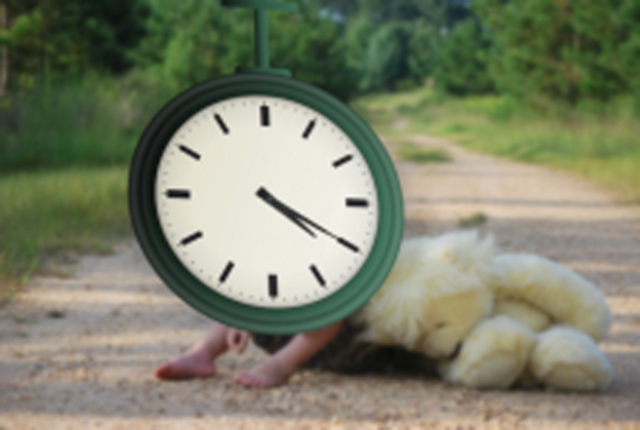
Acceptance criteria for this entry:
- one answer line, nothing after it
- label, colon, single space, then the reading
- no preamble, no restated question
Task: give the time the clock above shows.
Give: 4:20
